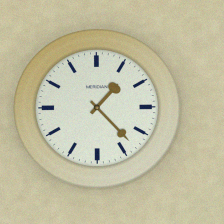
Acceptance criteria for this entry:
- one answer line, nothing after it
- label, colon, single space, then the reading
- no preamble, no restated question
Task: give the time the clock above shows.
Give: 1:23
